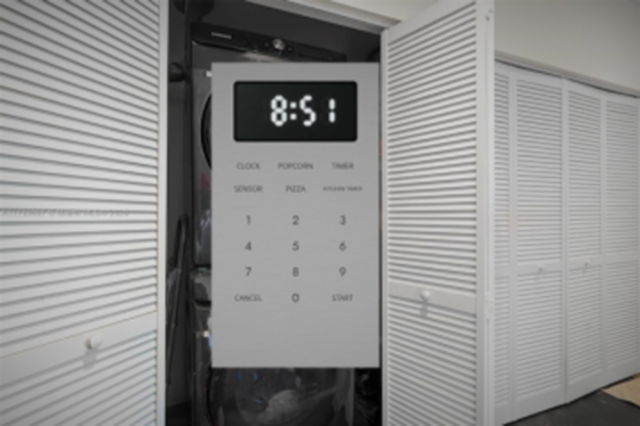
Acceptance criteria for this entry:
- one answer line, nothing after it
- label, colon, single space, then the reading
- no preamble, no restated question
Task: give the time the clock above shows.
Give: 8:51
